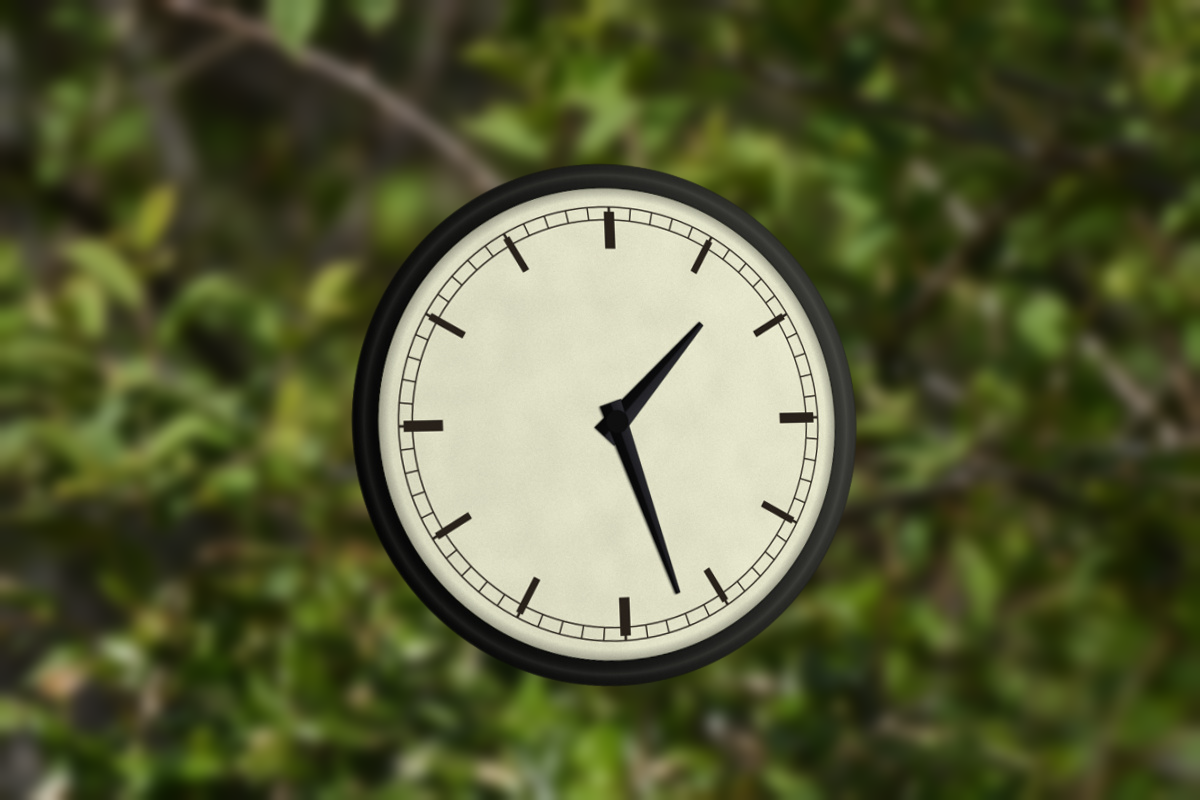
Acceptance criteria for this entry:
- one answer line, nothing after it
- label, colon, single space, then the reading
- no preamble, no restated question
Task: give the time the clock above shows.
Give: 1:27
